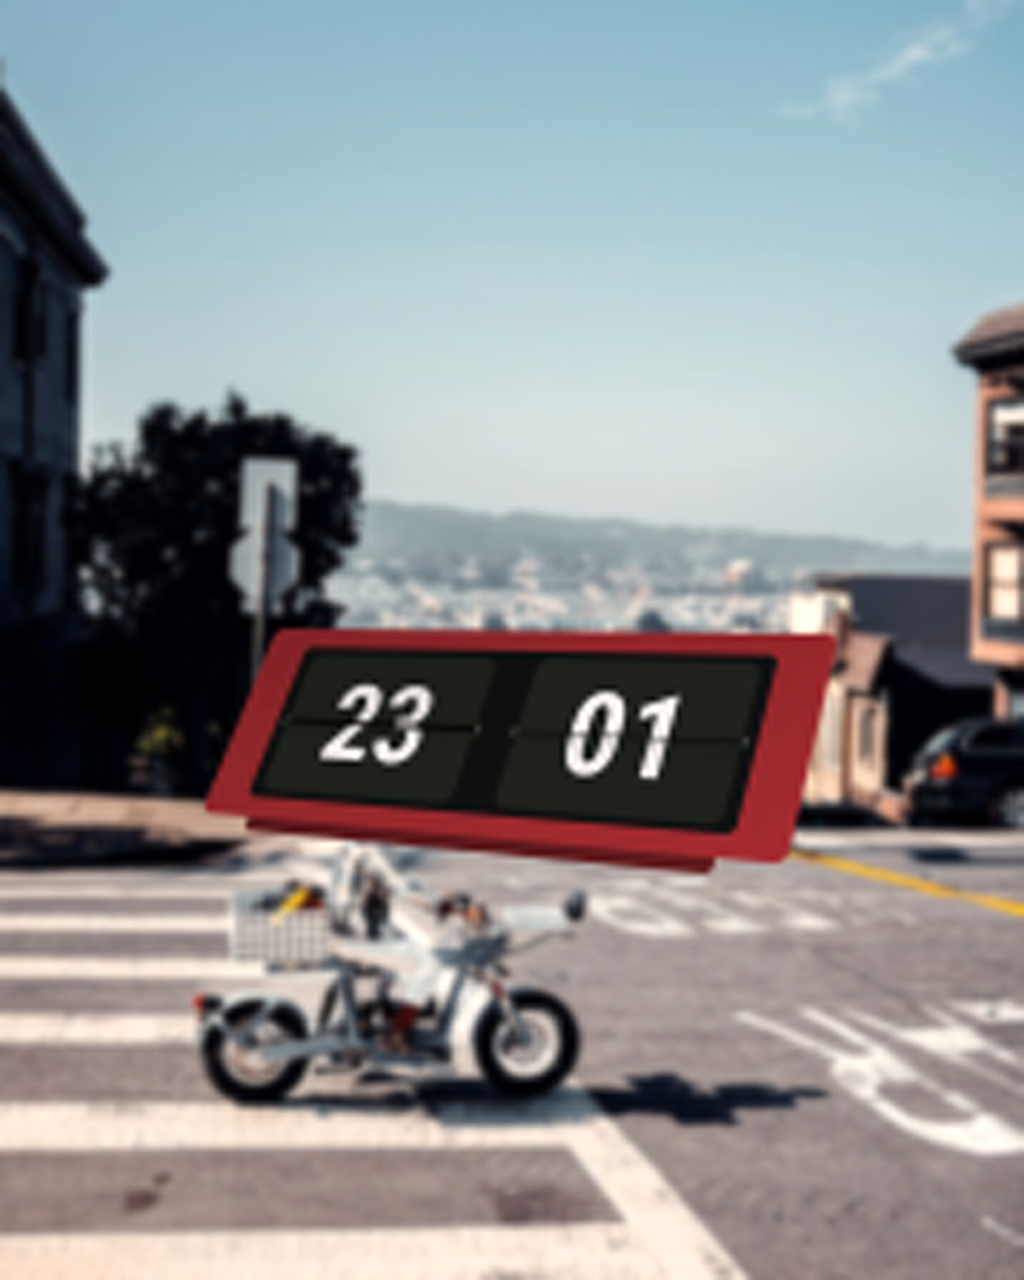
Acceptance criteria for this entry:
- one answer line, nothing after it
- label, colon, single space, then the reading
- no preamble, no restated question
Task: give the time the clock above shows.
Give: 23:01
